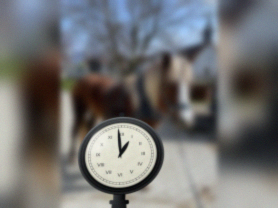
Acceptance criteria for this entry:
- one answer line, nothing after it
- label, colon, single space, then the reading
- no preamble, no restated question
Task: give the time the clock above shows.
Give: 12:59
